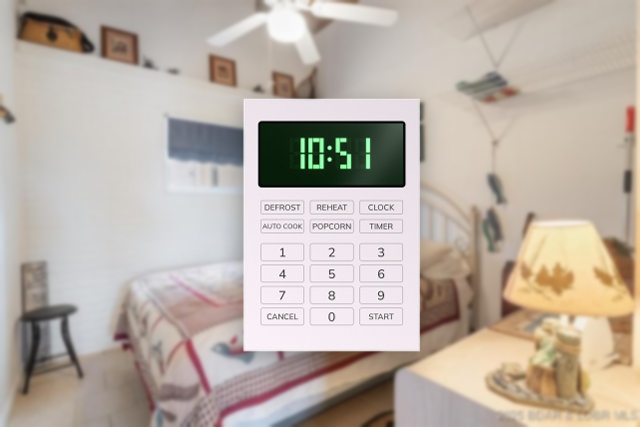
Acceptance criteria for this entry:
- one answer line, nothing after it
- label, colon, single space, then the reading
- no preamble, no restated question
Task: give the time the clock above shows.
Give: 10:51
